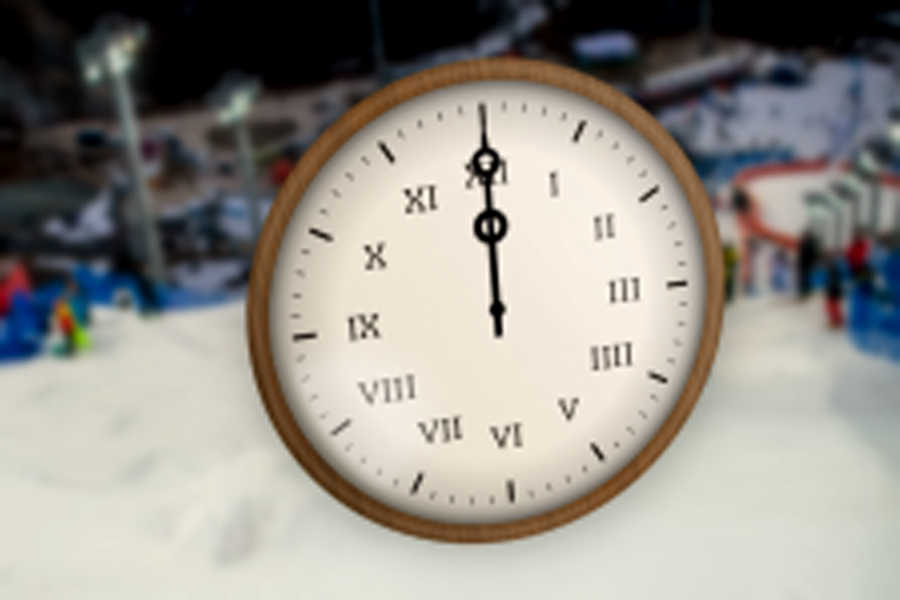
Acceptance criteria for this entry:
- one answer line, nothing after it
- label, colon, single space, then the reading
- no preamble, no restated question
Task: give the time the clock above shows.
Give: 12:00
